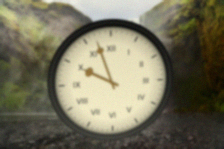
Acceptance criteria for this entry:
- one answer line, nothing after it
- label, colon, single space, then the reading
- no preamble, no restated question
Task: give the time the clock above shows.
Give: 9:57
